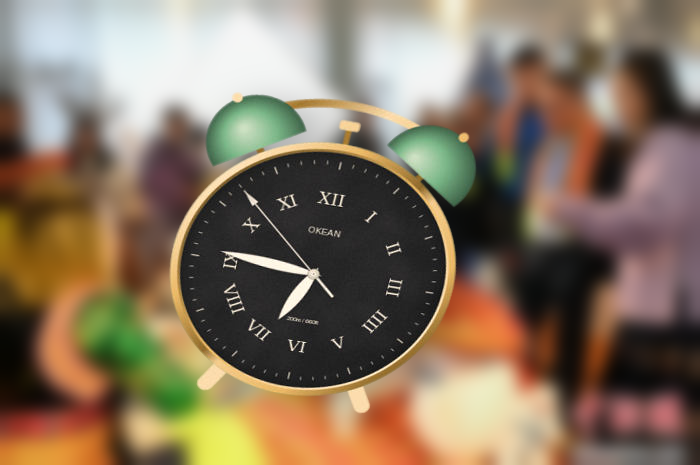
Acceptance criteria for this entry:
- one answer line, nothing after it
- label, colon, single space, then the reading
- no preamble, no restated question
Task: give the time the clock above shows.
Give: 6:45:52
